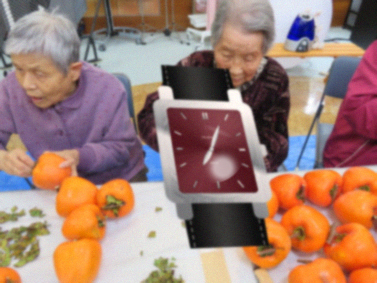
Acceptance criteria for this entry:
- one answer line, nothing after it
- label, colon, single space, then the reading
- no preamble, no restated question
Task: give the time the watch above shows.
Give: 7:04
